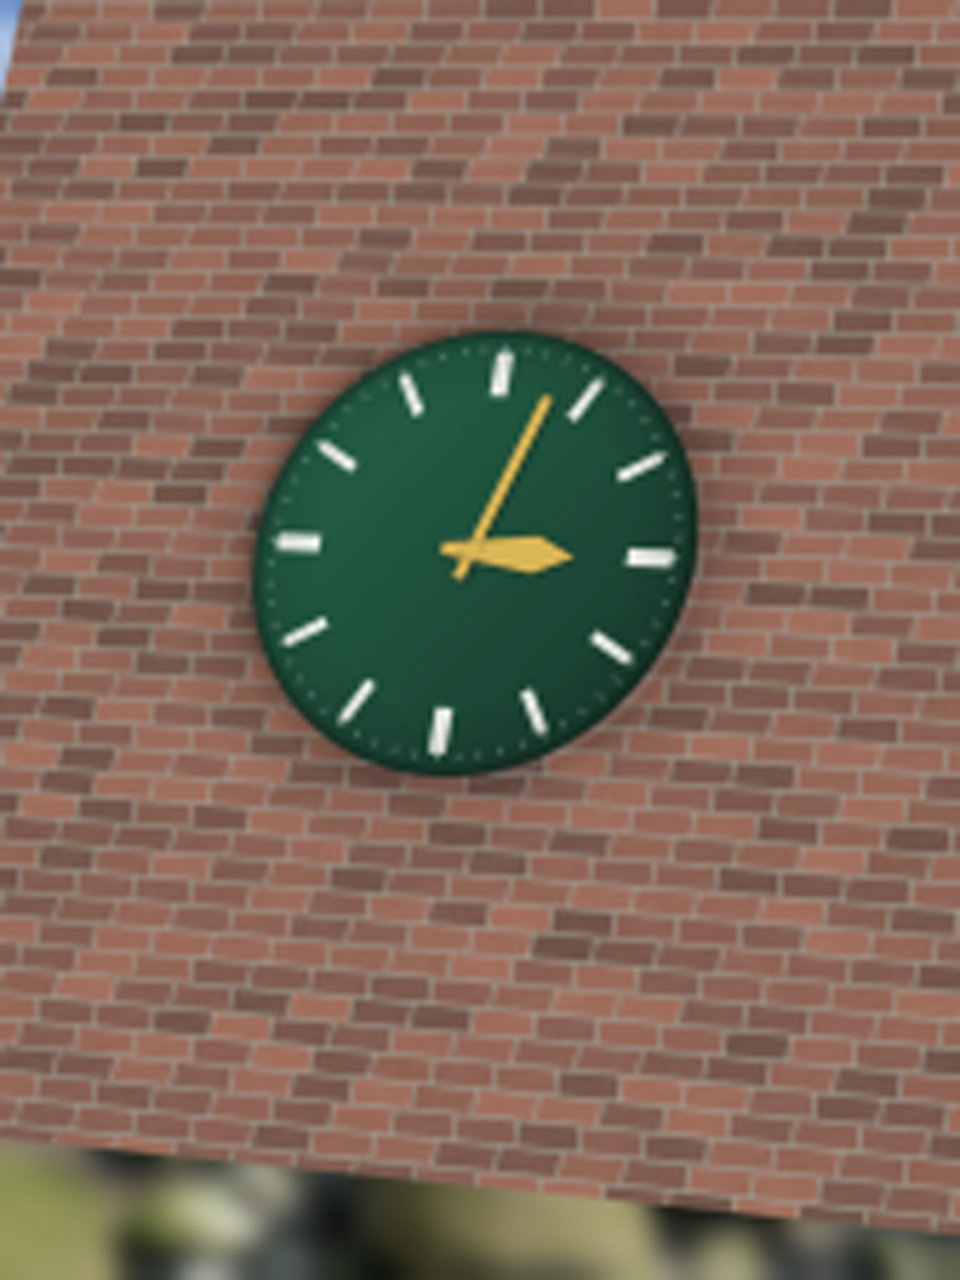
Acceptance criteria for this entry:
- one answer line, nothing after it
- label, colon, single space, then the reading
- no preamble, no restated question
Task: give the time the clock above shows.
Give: 3:03
